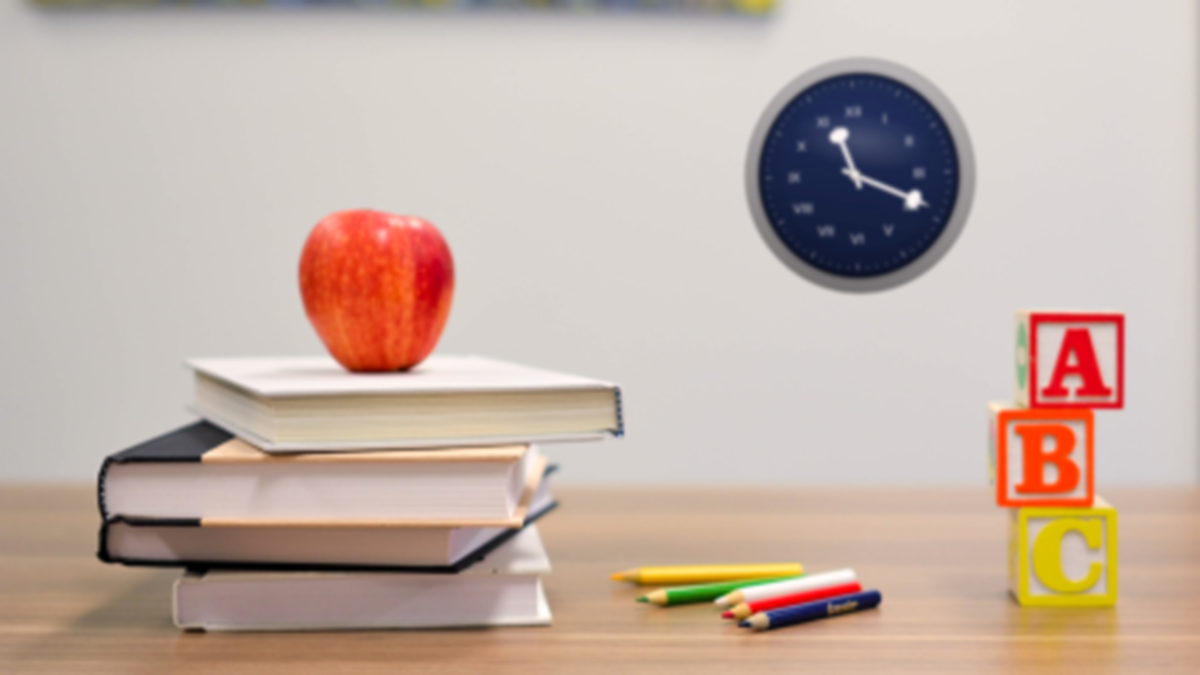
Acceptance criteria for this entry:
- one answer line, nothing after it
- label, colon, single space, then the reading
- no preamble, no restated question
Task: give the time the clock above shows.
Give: 11:19
